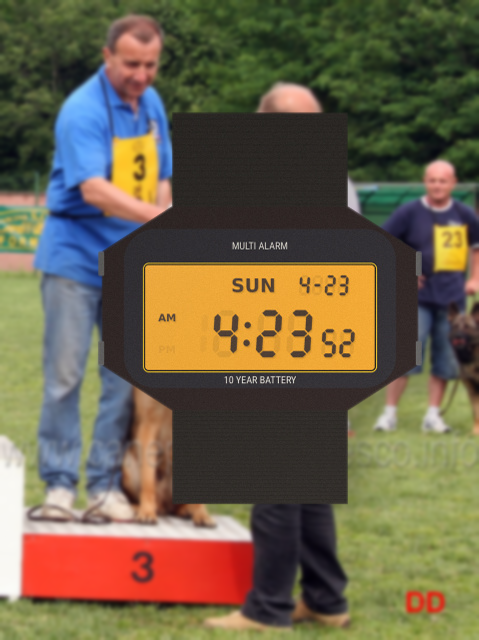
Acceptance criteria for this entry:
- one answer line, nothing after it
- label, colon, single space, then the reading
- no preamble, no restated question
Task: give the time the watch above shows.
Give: 4:23:52
